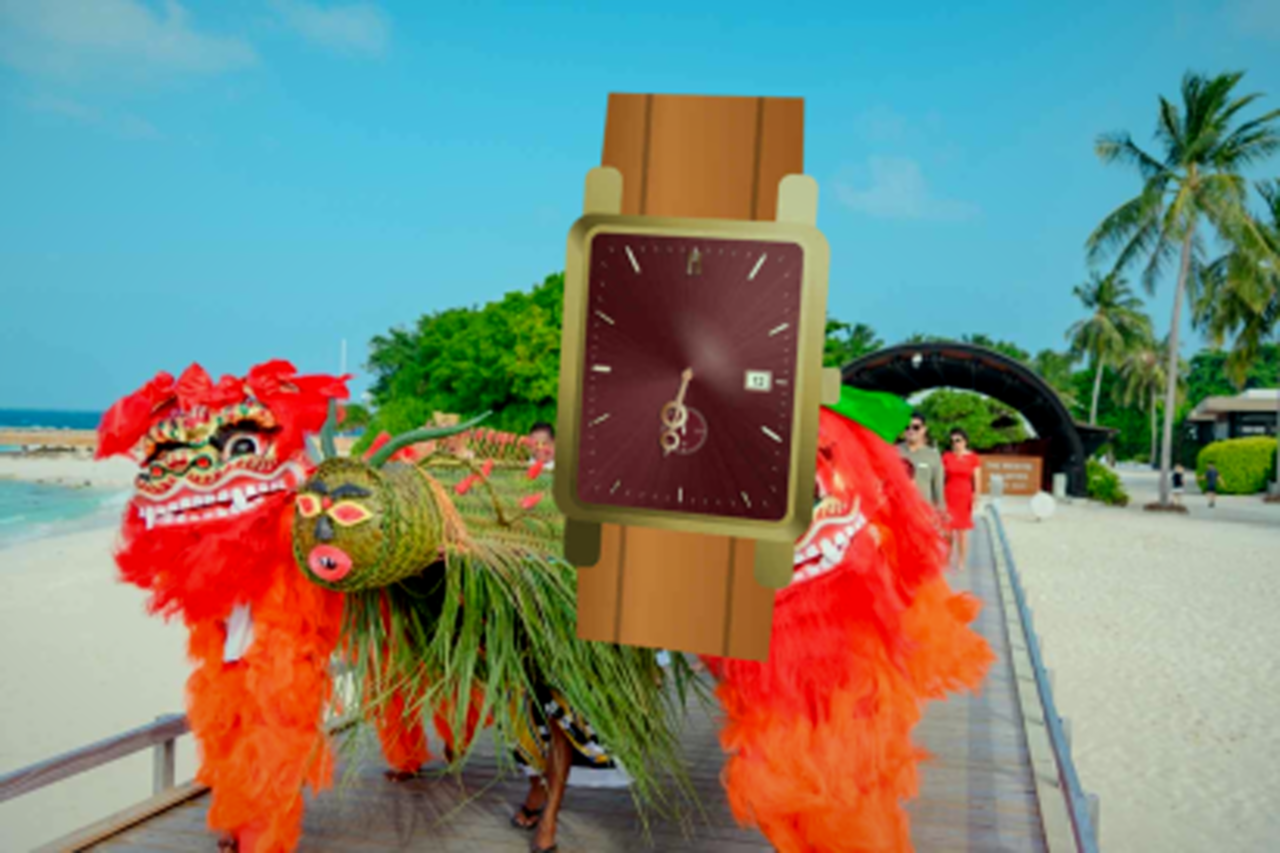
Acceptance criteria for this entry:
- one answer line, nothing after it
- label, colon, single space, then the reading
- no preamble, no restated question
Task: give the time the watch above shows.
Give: 6:32
